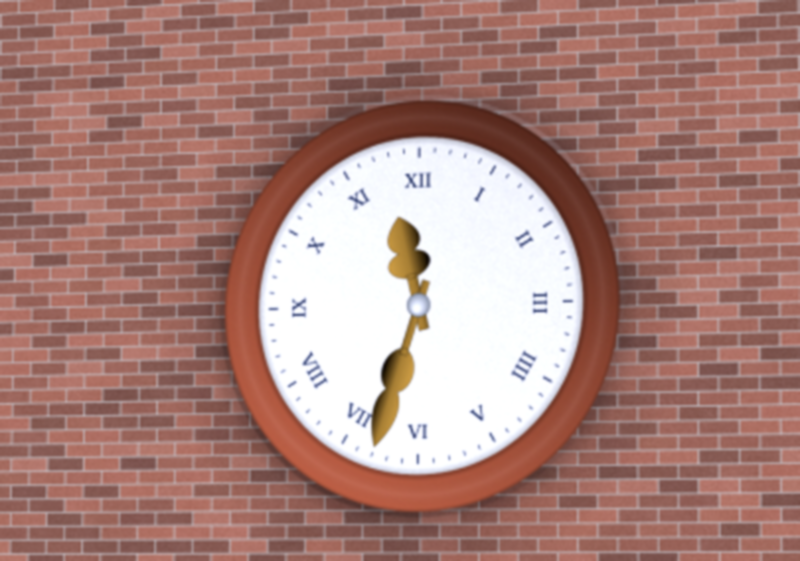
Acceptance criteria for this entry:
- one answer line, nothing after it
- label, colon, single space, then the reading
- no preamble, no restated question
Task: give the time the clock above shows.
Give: 11:33
